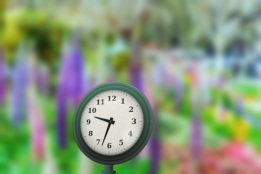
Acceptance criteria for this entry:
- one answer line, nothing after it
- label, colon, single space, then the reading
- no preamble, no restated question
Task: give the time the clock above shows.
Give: 9:33
